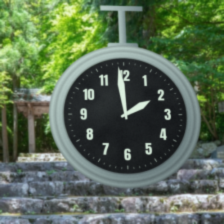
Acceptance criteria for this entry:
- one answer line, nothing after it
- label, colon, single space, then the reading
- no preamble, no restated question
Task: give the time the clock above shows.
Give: 1:59
